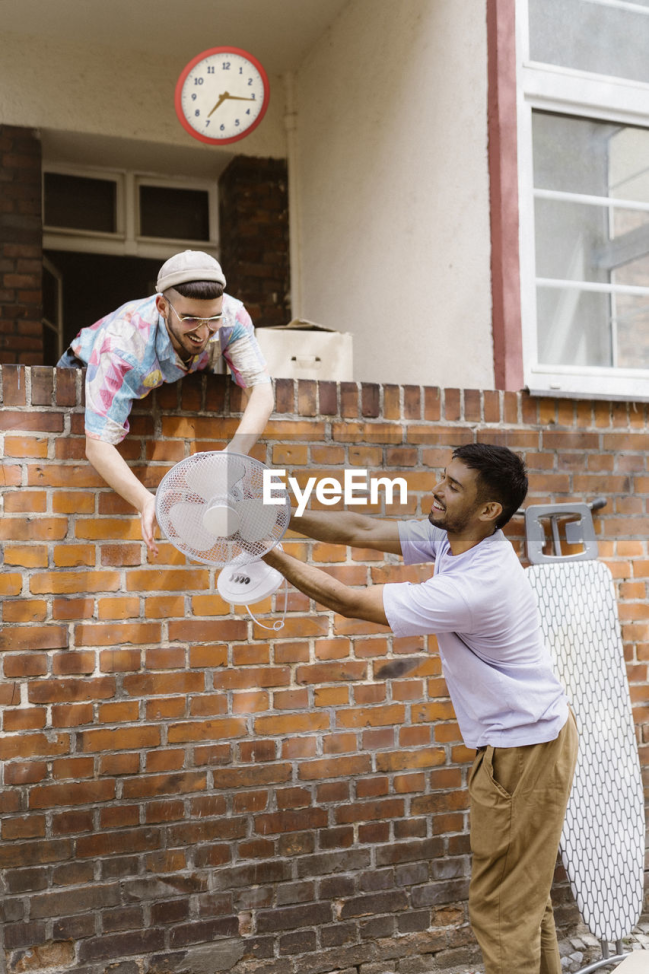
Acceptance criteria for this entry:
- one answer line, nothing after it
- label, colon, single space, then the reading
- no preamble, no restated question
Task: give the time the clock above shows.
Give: 7:16
